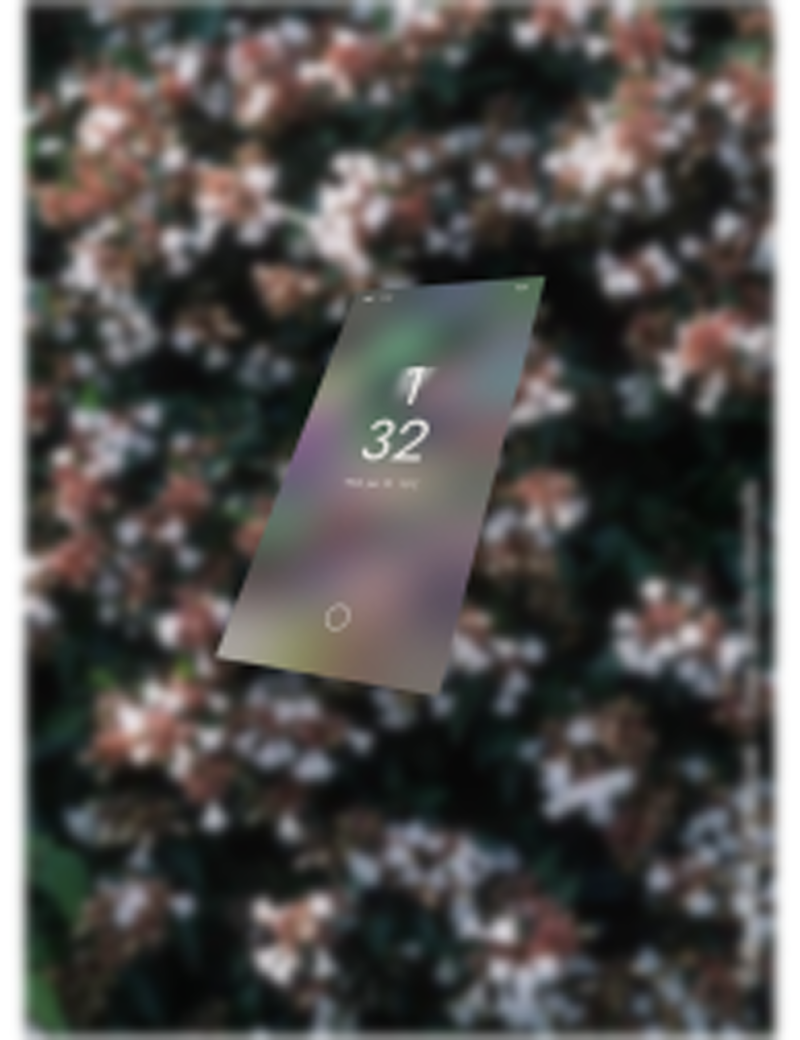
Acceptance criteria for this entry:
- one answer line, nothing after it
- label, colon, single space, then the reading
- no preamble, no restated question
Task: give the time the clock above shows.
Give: 1:32
